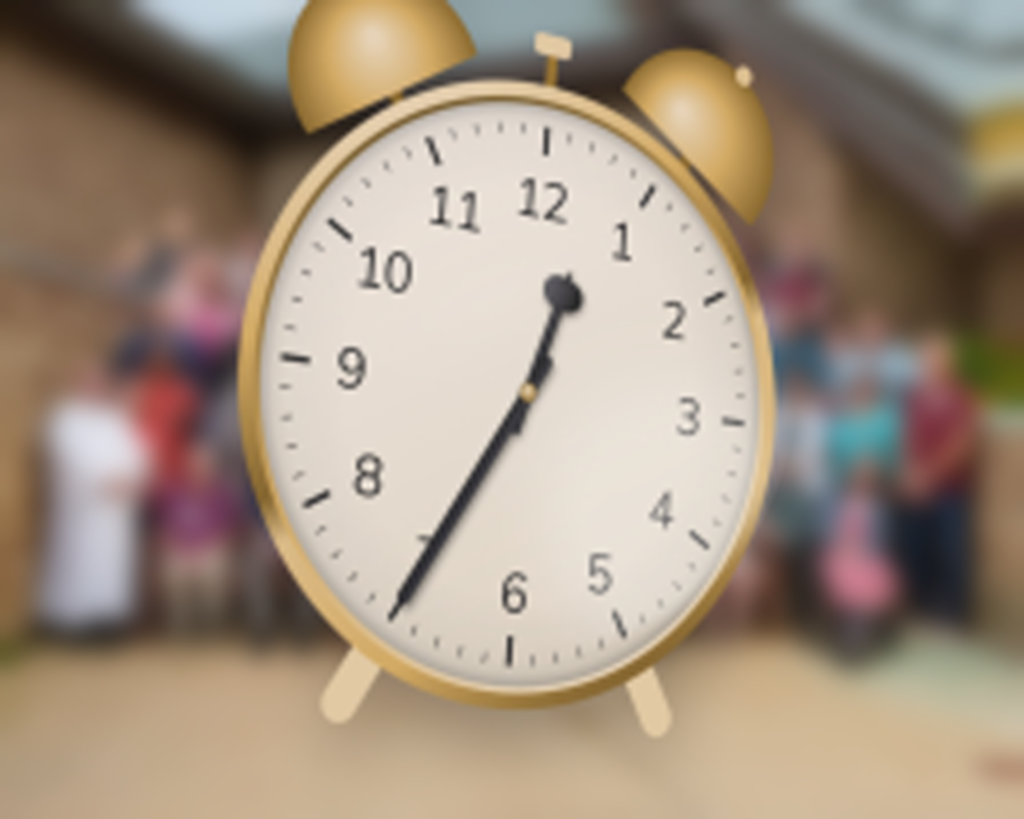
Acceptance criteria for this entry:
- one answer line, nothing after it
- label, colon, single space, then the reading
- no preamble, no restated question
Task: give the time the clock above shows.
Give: 12:35
